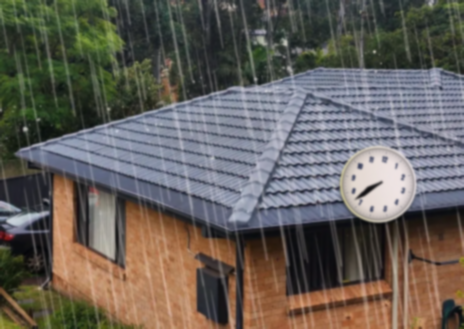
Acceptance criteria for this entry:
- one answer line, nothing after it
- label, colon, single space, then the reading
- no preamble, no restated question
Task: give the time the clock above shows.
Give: 7:37
